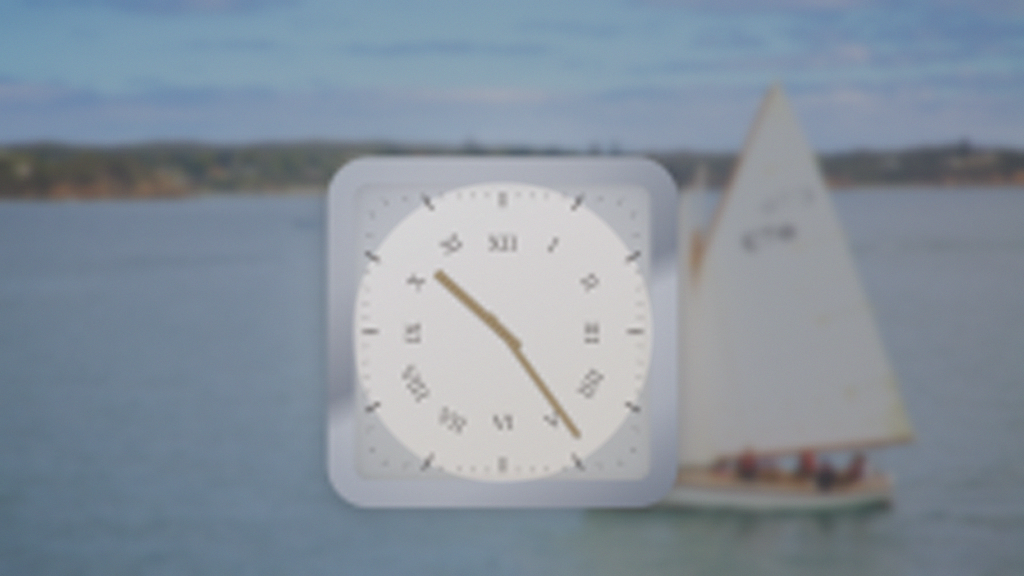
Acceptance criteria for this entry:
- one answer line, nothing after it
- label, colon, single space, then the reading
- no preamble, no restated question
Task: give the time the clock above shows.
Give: 10:24
